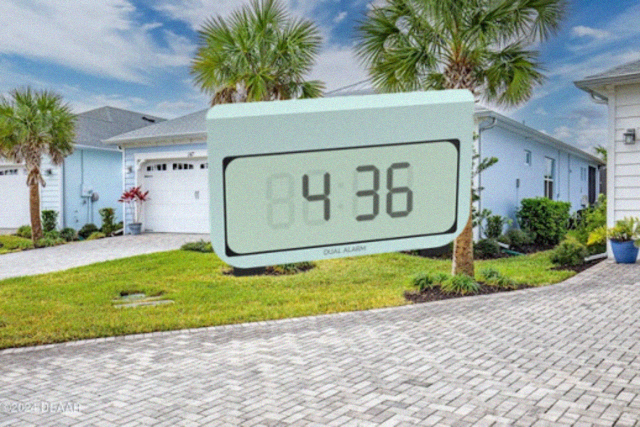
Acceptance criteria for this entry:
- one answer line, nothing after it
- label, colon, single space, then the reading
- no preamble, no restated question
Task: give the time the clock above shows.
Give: 4:36
